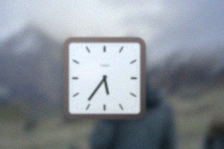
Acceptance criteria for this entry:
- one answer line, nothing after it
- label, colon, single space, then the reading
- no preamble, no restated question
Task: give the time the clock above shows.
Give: 5:36
